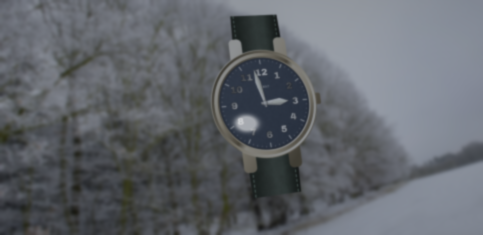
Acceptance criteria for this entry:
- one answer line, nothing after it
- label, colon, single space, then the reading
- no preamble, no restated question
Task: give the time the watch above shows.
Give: 2:58
